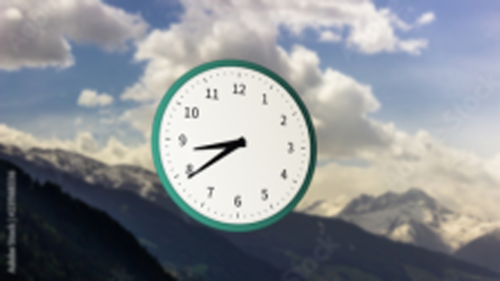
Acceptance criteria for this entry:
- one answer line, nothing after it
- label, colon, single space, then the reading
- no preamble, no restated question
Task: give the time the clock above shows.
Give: 8:39
